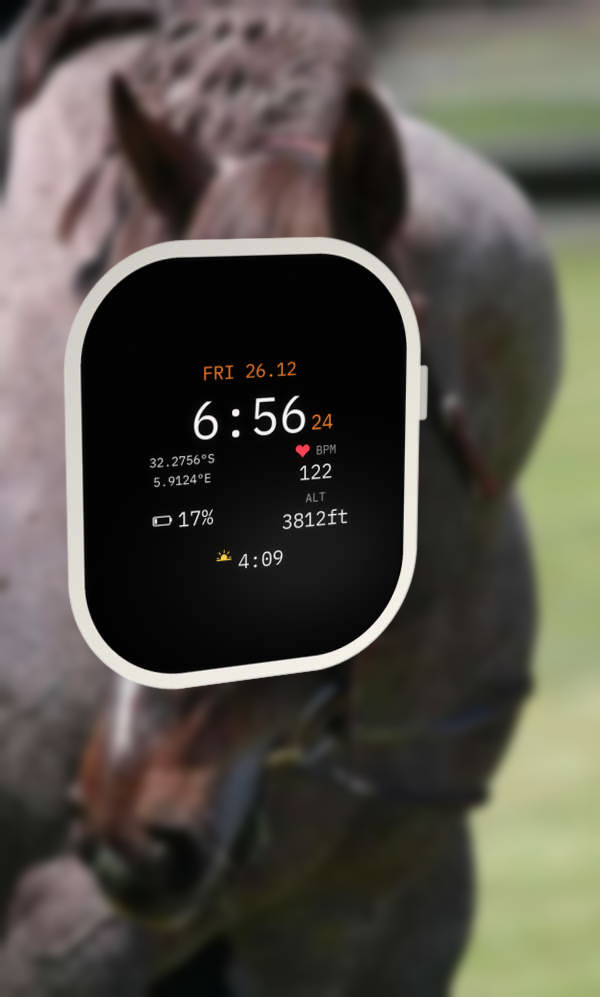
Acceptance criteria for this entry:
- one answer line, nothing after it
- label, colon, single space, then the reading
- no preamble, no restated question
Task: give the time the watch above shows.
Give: 6:56:24
